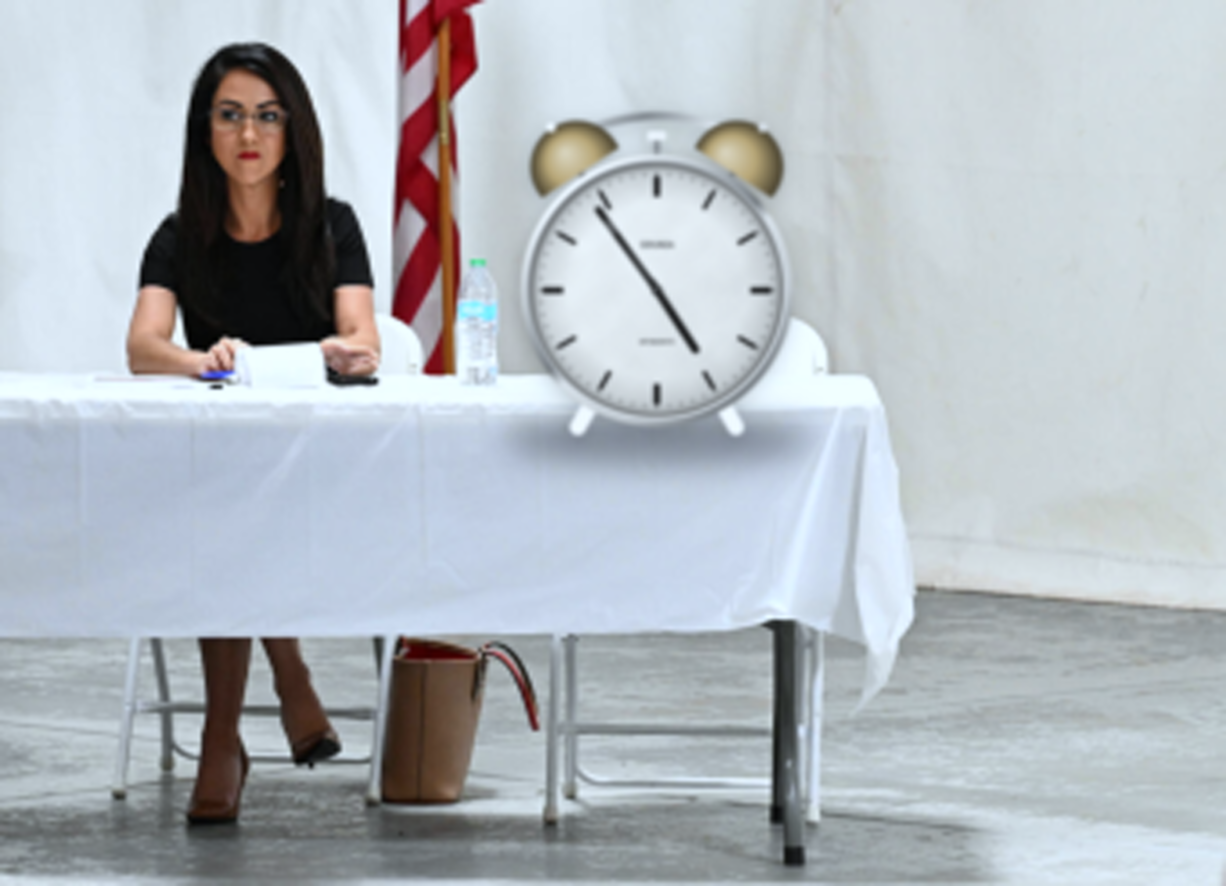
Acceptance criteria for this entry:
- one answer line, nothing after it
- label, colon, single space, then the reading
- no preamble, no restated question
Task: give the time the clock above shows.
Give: 4:54
